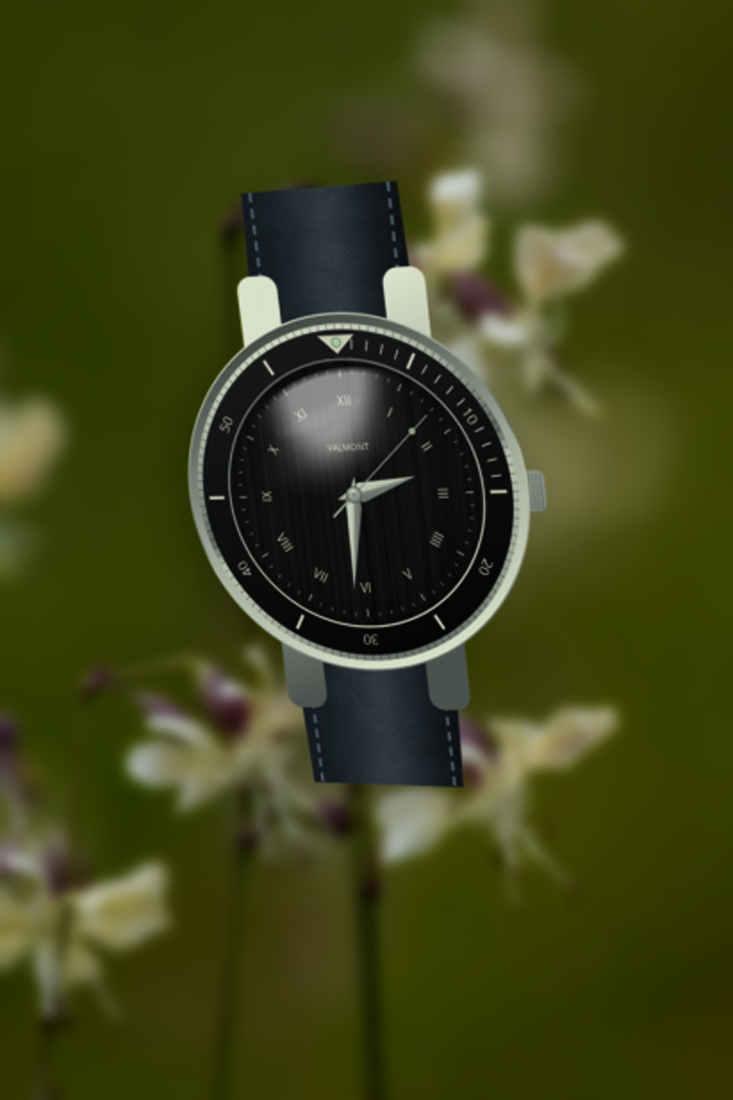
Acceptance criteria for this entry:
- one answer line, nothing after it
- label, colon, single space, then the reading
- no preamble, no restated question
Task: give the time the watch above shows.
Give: 2:31:08
